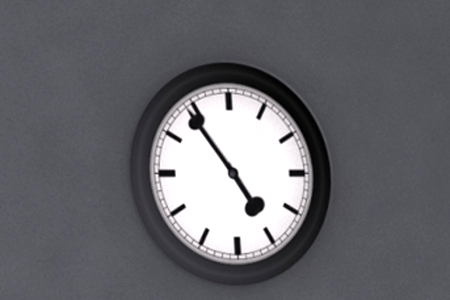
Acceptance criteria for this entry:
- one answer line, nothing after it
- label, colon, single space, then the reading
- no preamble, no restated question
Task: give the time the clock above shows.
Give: 4:54
